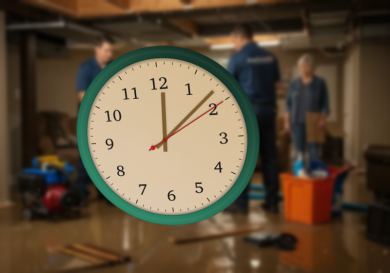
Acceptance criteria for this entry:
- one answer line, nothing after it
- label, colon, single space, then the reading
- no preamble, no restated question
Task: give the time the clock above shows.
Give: 12:08:10
